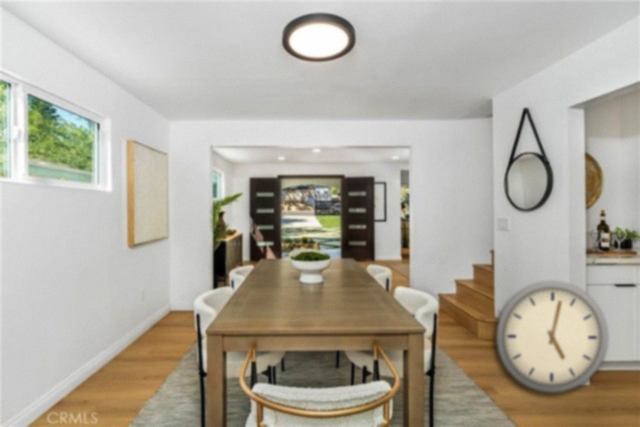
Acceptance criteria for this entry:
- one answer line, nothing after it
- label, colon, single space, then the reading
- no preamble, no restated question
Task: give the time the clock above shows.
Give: 5:02
